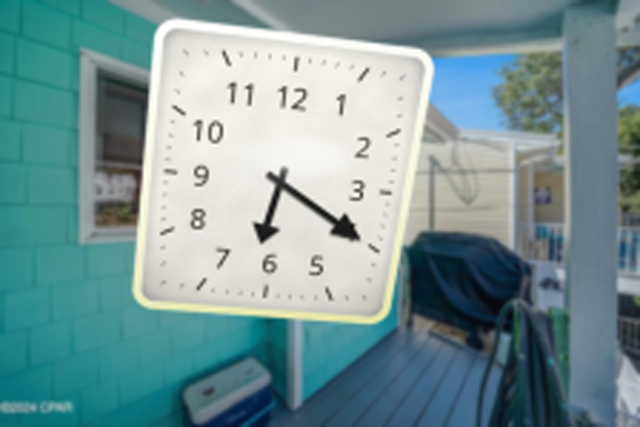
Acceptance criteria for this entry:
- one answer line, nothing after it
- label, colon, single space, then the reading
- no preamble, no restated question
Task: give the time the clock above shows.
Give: 6:20
